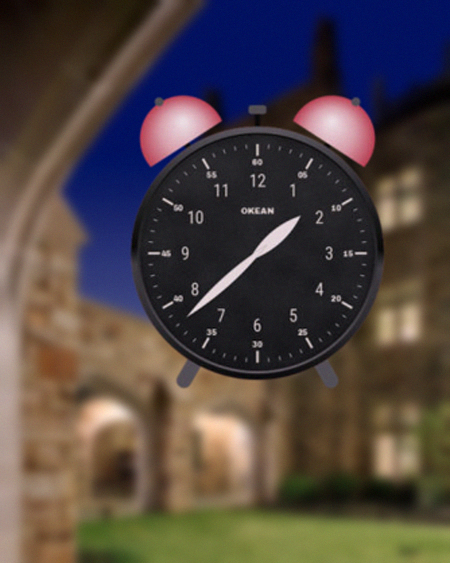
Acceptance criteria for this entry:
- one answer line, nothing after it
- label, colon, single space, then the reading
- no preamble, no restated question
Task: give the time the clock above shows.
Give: 1:38
